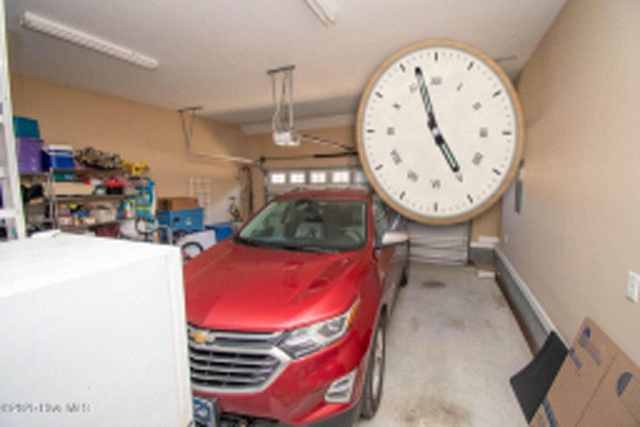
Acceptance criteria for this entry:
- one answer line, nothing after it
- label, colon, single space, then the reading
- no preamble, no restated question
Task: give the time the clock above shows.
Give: 4:57
